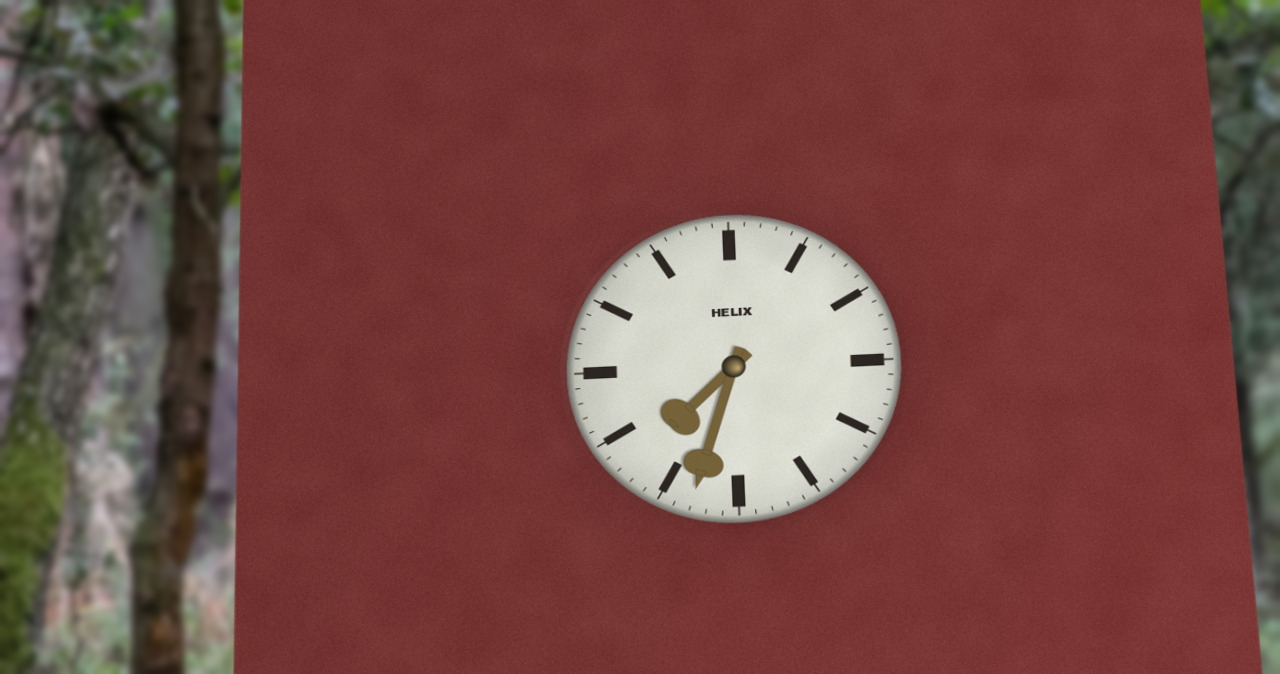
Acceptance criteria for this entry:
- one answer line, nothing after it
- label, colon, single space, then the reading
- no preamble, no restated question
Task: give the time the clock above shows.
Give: 7:33
